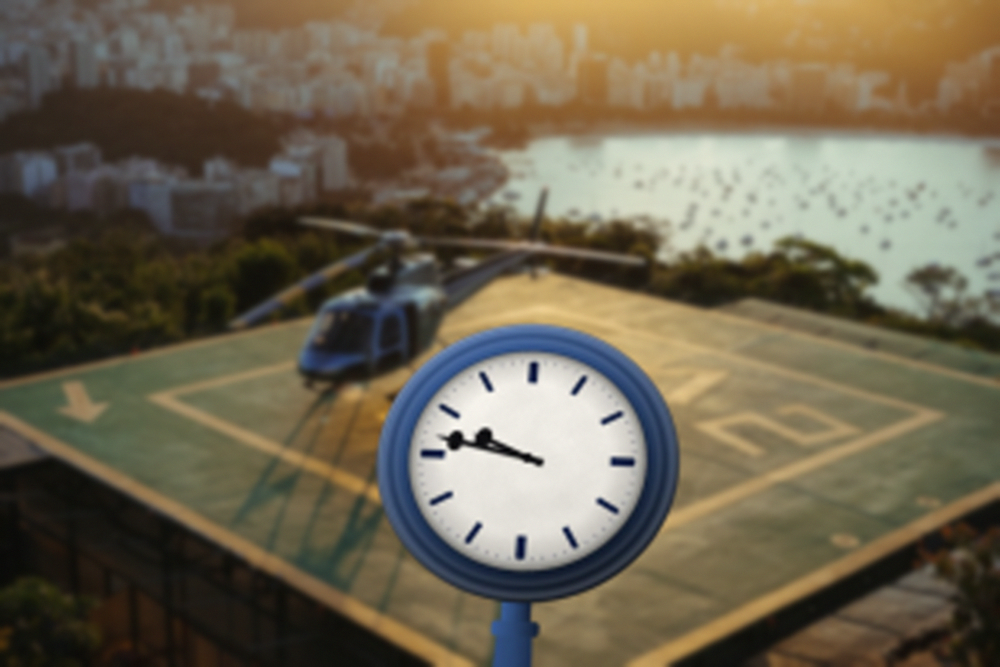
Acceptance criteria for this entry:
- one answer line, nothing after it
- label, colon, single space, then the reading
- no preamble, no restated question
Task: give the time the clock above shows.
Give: 9:47
